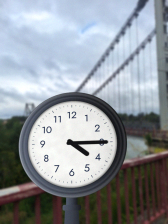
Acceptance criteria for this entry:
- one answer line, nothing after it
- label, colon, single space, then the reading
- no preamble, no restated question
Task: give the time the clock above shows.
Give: 4:15
